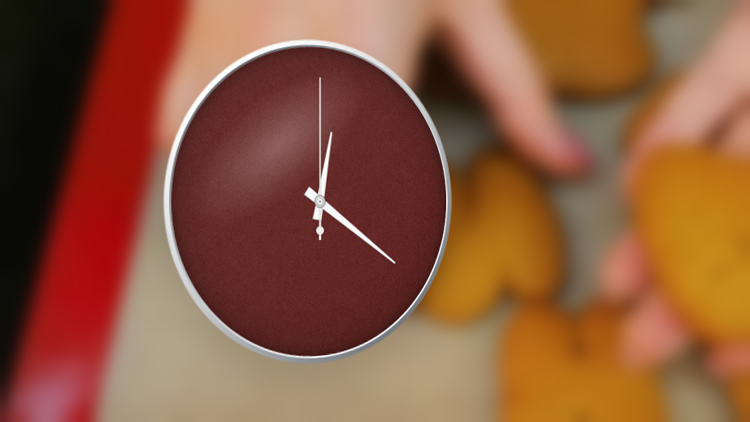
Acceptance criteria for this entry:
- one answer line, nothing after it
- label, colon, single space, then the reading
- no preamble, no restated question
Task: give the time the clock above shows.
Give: 12:21:00
